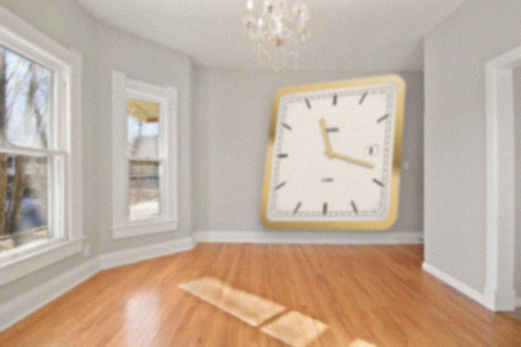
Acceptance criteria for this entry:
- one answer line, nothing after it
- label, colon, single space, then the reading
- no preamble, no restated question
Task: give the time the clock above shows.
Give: 11:18
